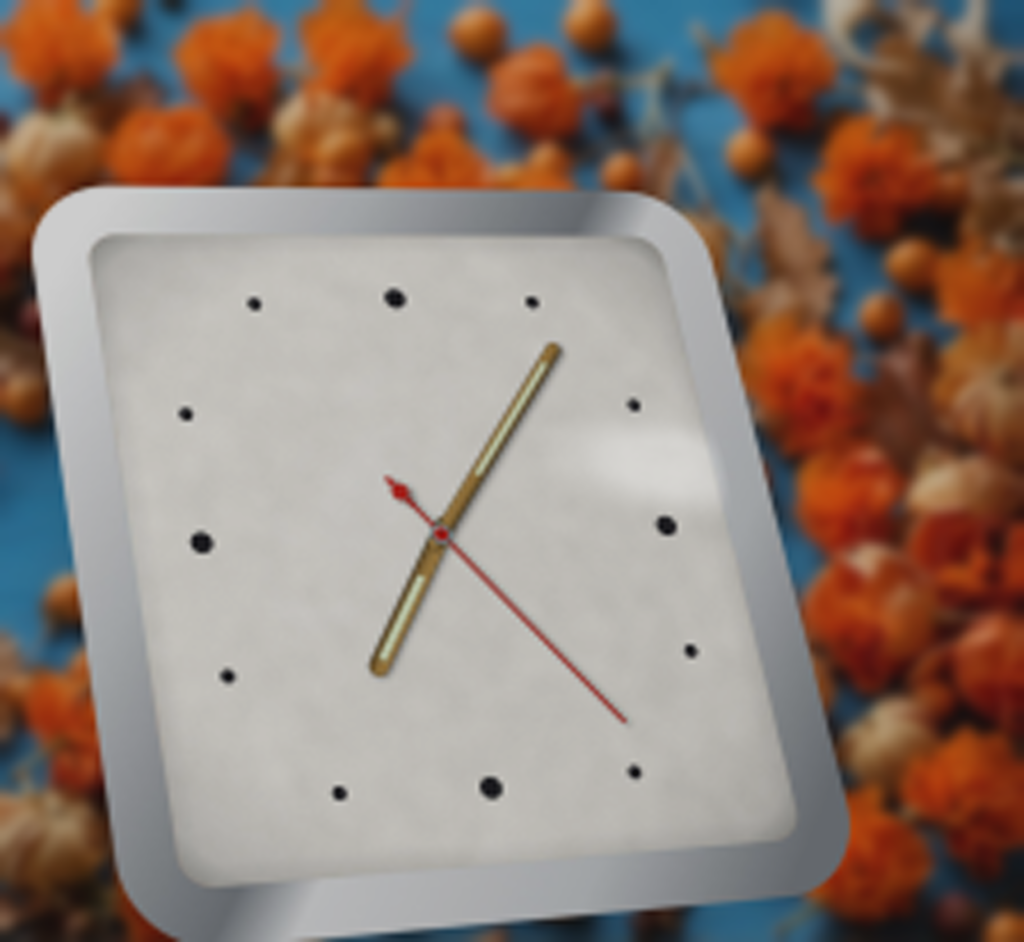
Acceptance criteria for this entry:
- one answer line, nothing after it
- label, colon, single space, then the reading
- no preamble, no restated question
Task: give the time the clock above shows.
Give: 7:06:24
